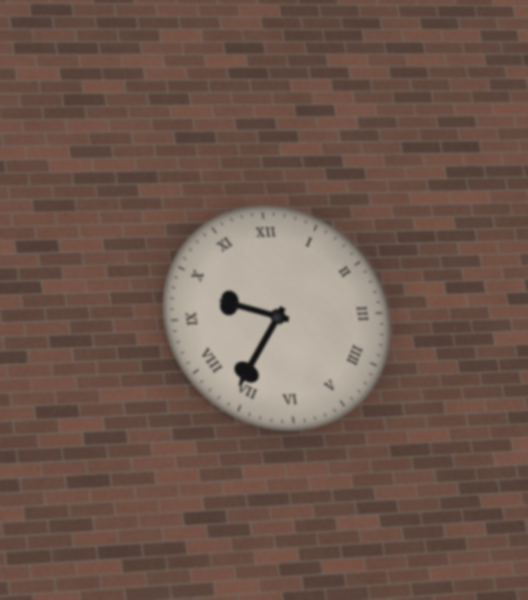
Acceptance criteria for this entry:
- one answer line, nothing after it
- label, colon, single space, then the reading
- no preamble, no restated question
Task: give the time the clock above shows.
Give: 9:36
